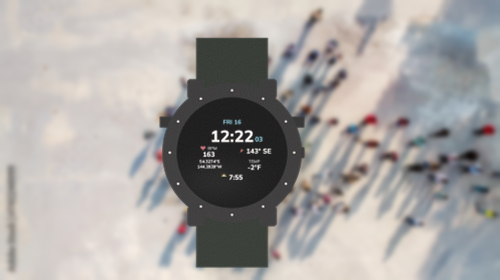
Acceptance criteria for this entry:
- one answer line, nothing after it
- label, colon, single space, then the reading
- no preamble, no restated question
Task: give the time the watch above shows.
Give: 12:22
